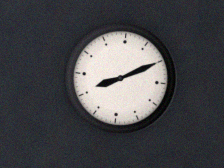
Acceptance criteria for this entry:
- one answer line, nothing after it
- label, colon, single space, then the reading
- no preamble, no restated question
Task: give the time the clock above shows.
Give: 8:10
